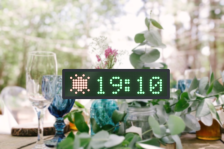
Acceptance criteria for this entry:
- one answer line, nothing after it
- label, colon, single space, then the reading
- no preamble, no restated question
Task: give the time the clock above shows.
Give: 19:10
